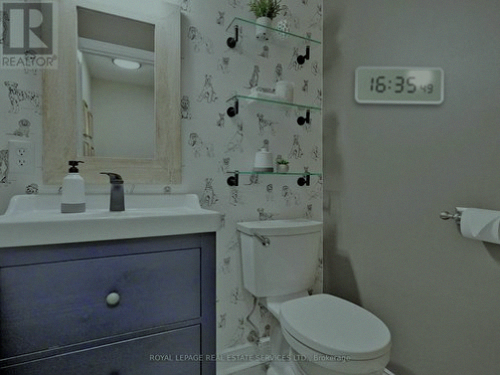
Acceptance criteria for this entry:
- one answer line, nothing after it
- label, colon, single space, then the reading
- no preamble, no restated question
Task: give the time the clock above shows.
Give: 16:35:49
